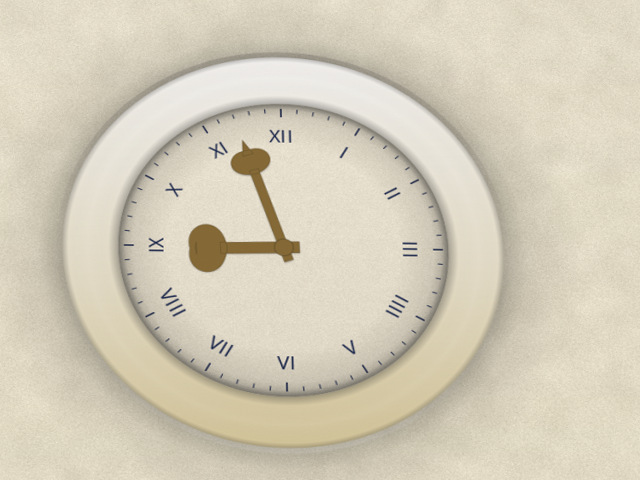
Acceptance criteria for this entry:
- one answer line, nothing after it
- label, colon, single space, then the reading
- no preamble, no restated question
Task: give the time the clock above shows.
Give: 8:57
